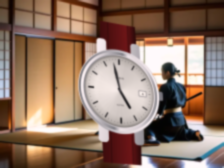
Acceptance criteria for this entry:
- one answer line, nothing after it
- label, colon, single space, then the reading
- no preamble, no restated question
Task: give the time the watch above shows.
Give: 4:58
